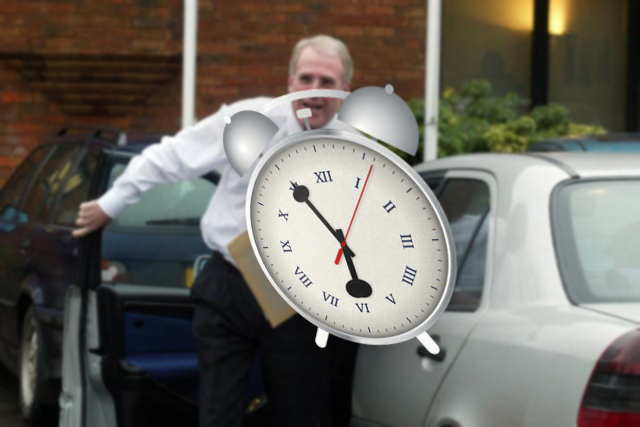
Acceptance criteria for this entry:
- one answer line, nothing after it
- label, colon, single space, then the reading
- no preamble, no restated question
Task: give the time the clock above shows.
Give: 5:55:06
